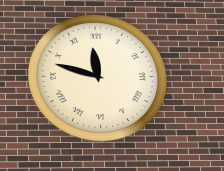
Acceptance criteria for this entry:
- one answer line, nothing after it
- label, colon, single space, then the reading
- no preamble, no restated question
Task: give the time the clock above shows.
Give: 11:48
